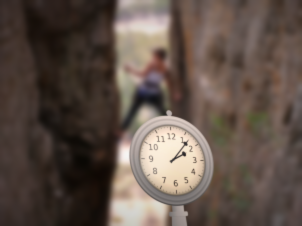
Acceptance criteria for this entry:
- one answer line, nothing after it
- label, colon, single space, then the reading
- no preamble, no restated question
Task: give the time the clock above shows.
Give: 2:07
